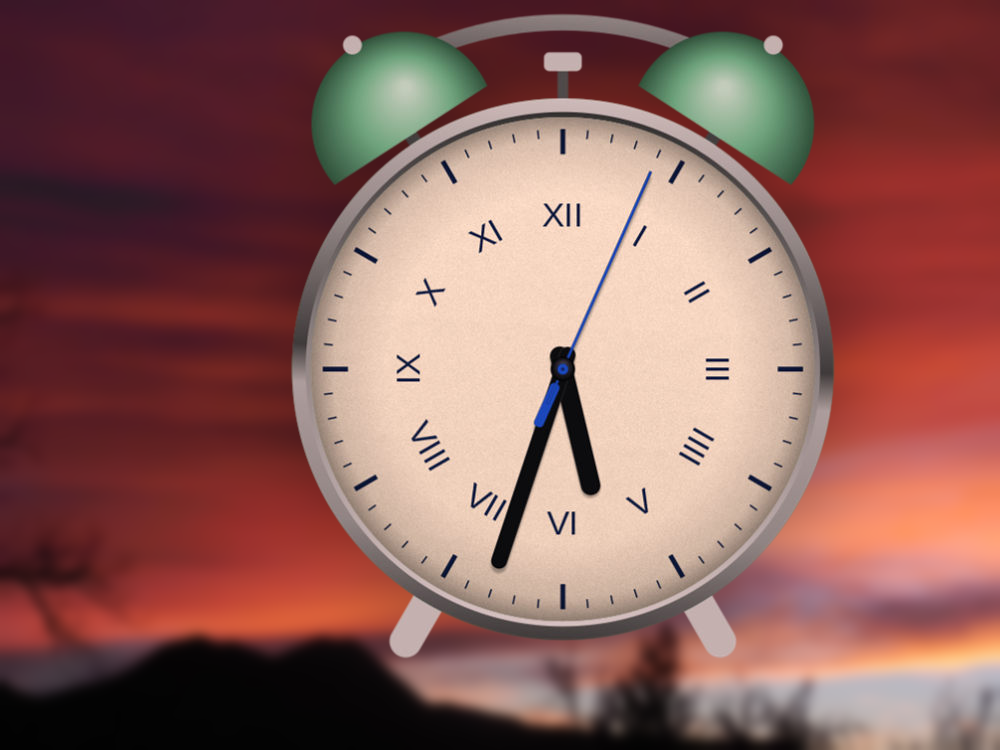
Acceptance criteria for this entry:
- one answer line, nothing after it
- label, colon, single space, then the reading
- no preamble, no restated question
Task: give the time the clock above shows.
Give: 5:33:04
